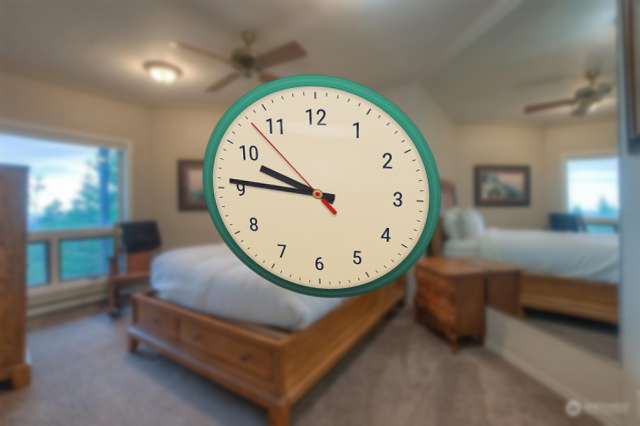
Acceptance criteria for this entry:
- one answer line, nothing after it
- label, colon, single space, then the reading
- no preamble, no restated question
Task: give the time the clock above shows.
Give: 9:45:53
